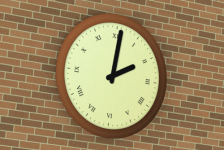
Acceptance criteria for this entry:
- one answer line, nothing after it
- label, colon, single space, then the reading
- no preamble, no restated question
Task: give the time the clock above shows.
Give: 2:01
